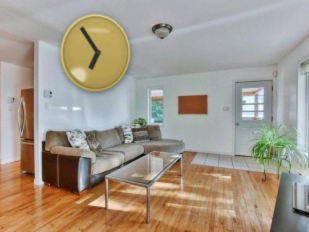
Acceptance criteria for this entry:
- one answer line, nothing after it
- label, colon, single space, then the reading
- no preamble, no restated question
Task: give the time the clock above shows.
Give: 6:54
